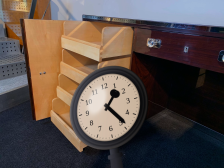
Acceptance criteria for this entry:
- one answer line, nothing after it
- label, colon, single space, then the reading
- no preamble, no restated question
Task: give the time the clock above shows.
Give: 1:24
